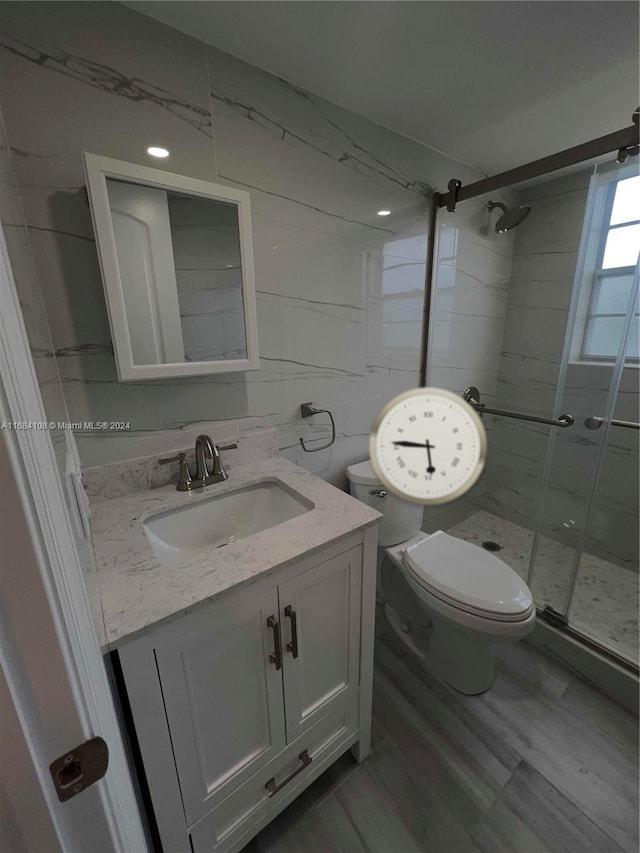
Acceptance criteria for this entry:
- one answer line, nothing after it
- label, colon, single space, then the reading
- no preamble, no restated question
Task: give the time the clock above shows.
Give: 5:46
